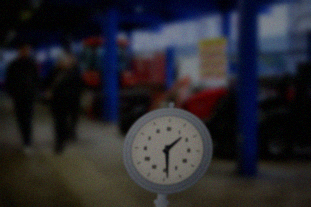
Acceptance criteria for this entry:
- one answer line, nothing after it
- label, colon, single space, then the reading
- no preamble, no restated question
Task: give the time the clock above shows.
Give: 1:29
